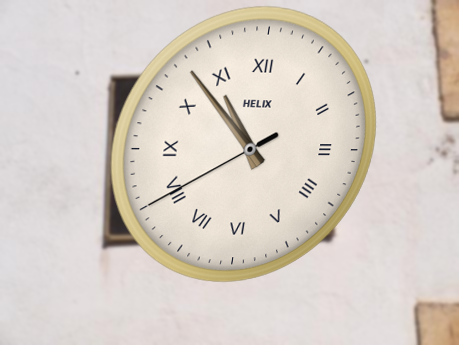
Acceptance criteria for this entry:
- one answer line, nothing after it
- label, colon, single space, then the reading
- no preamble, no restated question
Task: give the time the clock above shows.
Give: 10:52:40
